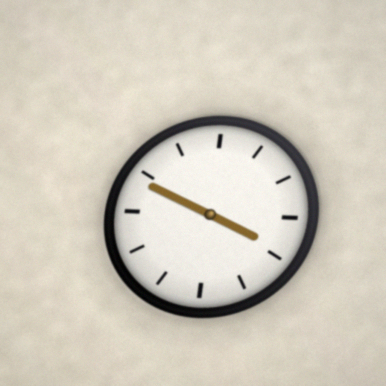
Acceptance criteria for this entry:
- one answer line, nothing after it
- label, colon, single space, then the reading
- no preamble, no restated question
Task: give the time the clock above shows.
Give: 3:49
